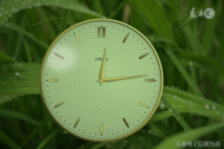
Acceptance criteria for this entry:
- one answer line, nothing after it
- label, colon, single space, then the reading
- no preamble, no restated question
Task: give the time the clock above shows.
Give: 12:14
